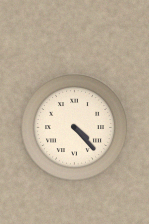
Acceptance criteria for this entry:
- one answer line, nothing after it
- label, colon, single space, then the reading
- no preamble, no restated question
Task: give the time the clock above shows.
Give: 4:23
